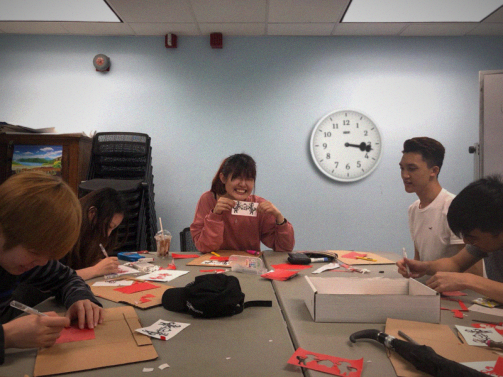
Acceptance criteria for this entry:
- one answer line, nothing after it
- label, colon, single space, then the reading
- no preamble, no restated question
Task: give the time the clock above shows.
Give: 3:17
